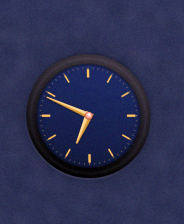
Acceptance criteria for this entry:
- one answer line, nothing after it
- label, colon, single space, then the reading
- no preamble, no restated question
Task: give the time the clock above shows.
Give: 6:49
